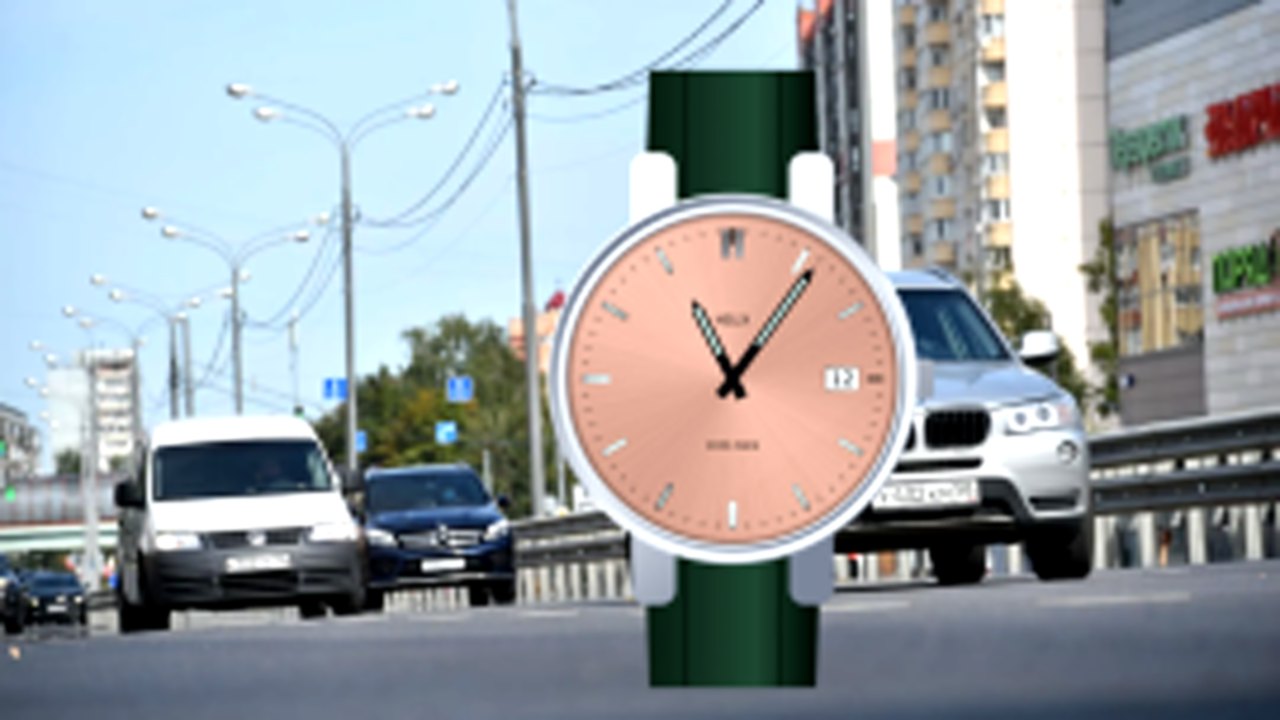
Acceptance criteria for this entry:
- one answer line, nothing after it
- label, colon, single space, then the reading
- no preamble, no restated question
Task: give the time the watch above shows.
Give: 11:06
